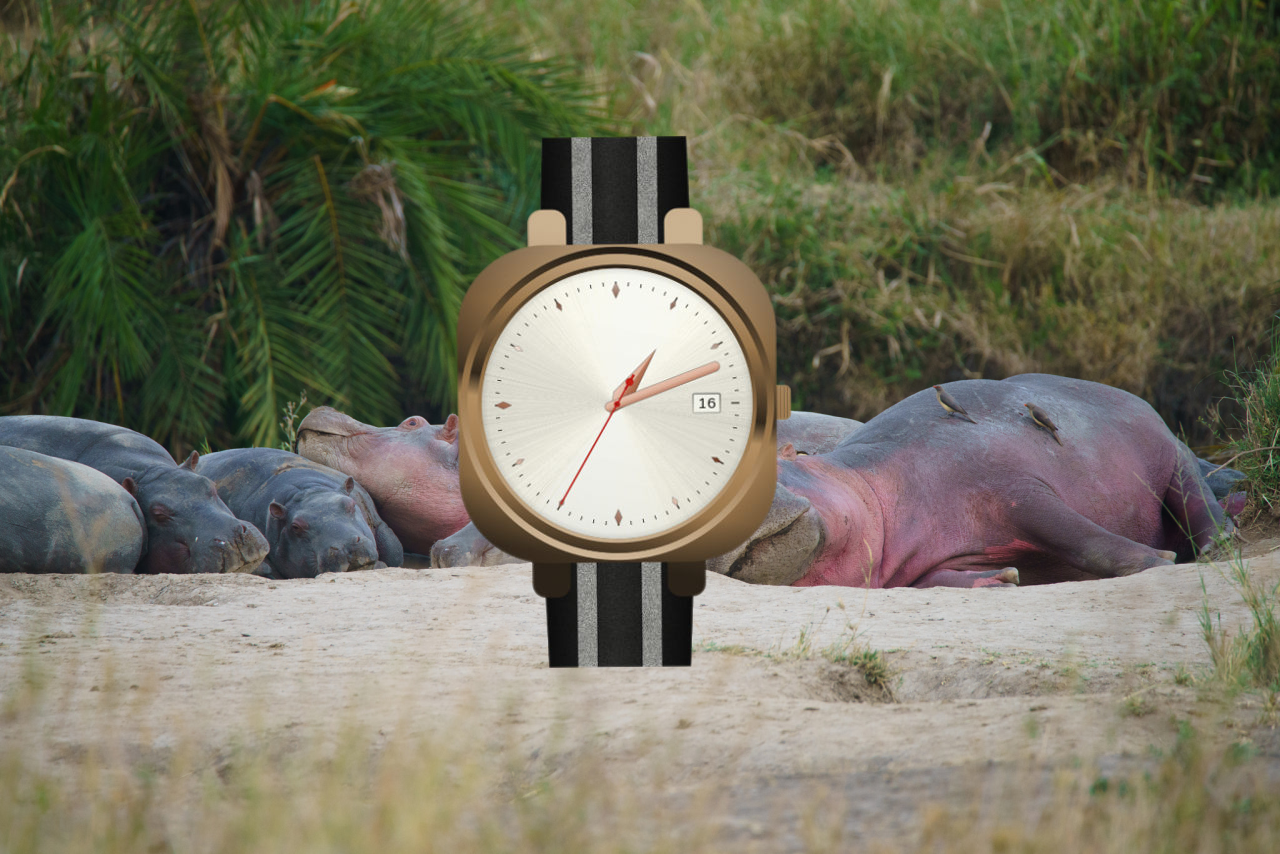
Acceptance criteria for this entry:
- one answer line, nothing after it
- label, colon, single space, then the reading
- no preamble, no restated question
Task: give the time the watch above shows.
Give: 1:11:35
